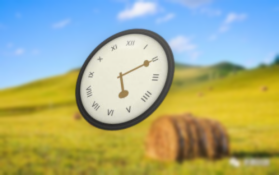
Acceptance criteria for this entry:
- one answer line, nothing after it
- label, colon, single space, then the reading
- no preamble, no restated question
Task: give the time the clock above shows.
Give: 5:10
